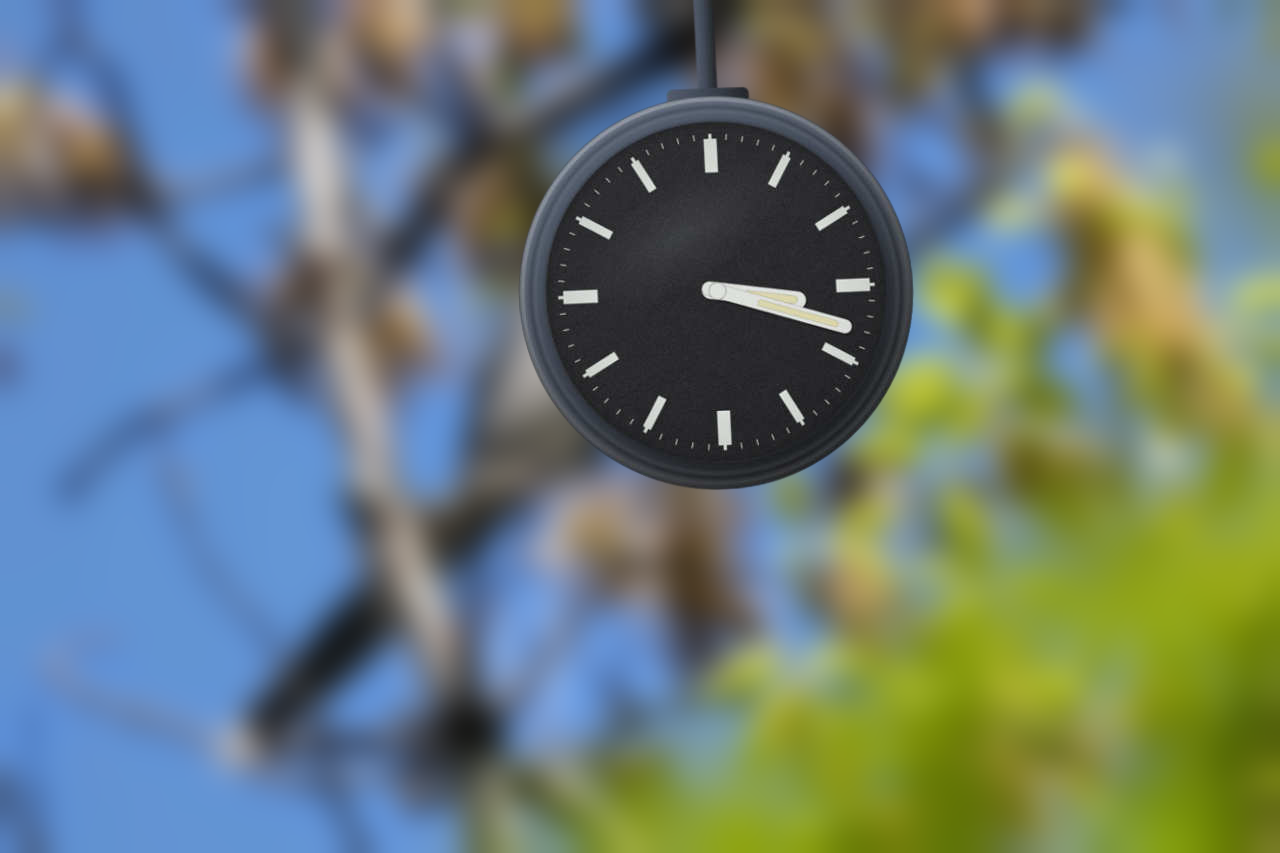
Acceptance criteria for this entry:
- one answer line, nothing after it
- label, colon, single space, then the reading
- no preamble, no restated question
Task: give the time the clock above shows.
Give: 3:18
